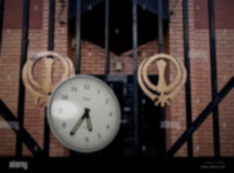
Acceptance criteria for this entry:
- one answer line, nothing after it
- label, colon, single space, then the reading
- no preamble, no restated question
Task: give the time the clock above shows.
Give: 5:36
